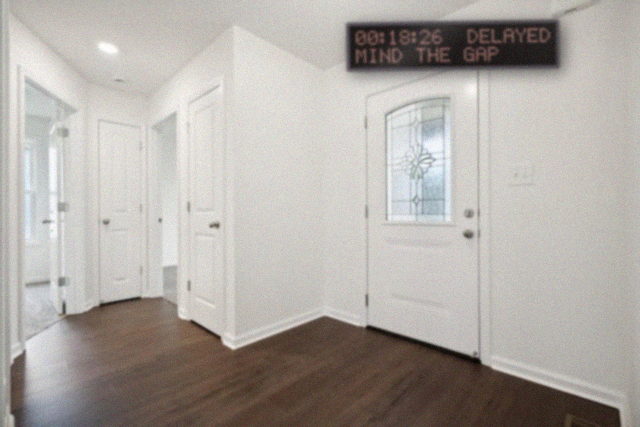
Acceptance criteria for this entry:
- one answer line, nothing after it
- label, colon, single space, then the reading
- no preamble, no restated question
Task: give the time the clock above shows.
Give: 0:18:26
